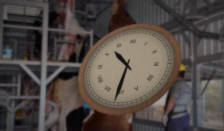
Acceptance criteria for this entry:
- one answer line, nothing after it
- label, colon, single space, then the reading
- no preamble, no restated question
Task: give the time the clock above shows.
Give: 10:31
